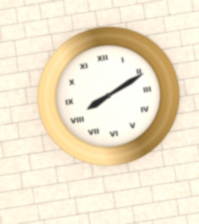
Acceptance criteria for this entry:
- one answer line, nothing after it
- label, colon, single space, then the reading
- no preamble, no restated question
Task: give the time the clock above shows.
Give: 8:11
